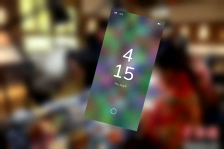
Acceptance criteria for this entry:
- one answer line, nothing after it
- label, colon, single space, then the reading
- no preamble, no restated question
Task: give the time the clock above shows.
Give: 4:15
